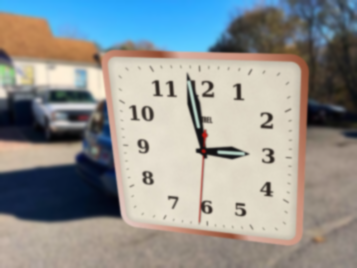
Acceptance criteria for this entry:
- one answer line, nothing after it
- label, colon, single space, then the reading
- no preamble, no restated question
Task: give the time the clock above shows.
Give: 2:58:31
